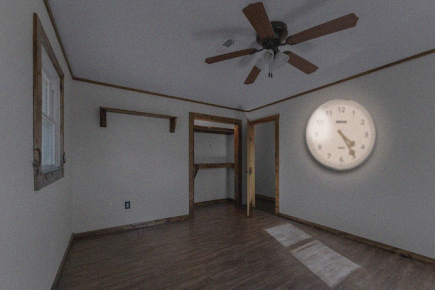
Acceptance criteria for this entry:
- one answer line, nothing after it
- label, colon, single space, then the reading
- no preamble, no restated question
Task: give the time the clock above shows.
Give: 4:25
